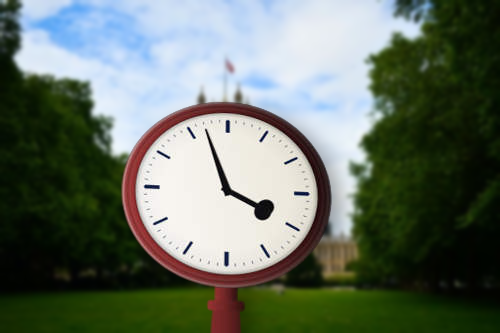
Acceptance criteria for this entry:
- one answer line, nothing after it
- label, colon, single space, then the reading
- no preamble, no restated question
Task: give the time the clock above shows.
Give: 3:57
